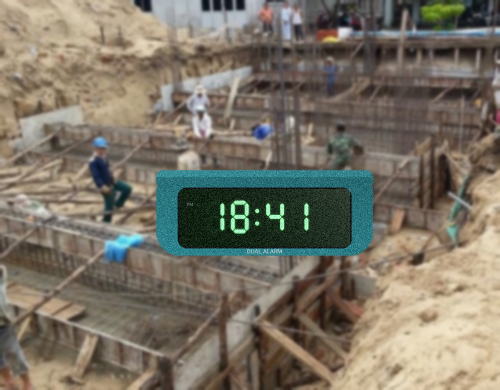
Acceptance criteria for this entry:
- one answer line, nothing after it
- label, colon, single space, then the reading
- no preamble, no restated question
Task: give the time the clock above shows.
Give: 18:41
